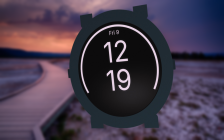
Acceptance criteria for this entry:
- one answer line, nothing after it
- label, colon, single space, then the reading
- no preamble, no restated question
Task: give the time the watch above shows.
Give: 12:19
